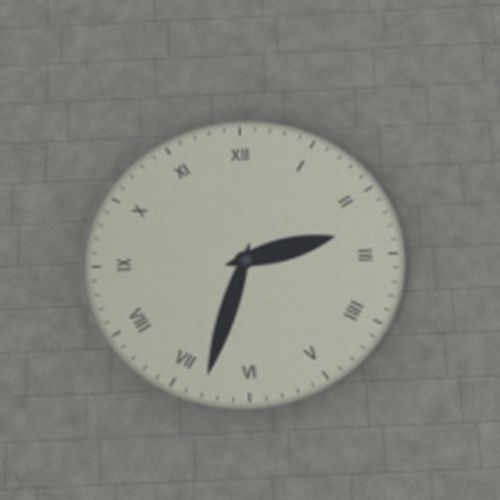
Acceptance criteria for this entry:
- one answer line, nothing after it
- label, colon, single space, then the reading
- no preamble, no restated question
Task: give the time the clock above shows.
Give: 2:33
